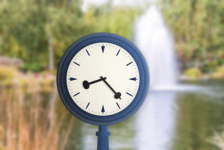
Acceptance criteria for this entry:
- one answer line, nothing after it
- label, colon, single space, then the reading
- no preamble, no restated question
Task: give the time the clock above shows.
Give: 8:23
